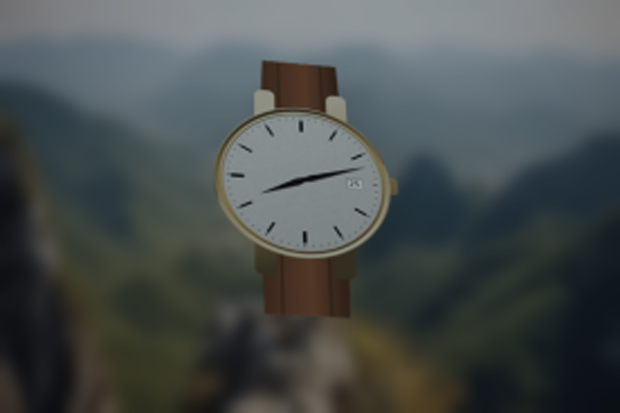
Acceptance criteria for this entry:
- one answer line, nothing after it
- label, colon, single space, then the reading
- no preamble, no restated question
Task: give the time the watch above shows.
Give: 8:12
